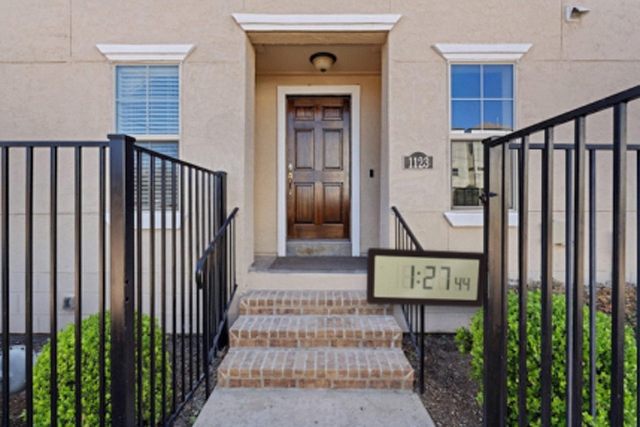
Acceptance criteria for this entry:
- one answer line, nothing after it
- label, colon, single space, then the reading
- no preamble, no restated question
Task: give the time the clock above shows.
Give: 1:27:44
